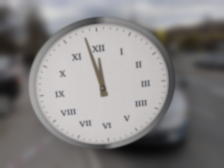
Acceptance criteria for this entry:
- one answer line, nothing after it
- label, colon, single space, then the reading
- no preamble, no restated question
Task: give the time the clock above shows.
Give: 11:58
